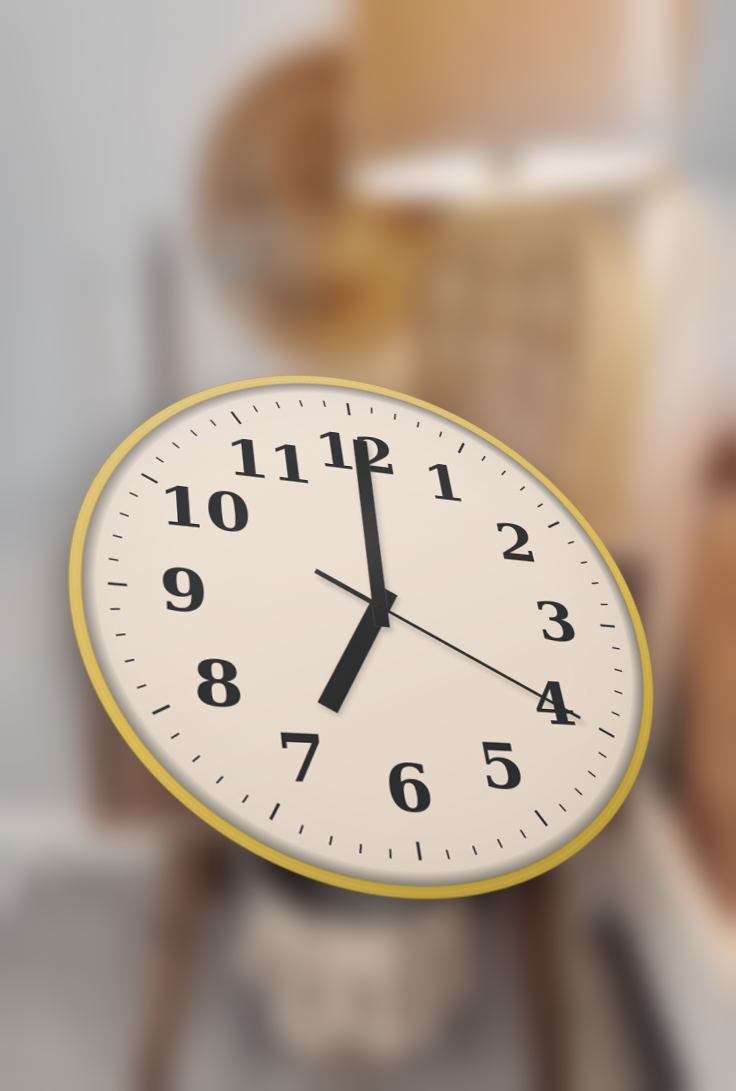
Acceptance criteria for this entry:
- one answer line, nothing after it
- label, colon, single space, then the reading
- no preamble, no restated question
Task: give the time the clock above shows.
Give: 7:00:20
